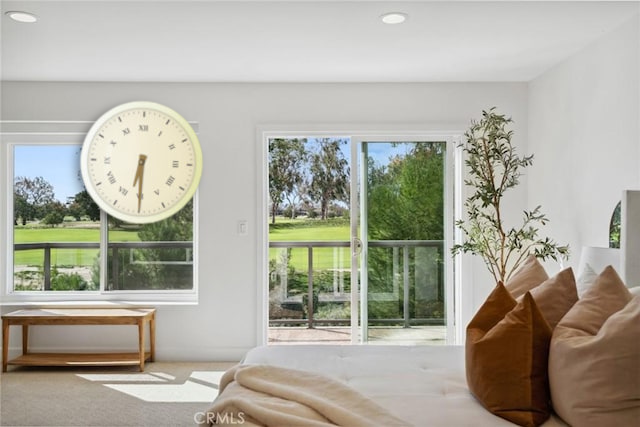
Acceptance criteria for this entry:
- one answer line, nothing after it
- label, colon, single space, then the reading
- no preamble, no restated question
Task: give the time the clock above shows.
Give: 6:30
